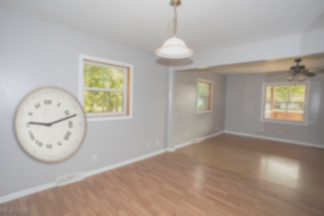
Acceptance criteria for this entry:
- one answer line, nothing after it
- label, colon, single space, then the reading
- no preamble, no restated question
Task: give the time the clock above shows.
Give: 9:12
